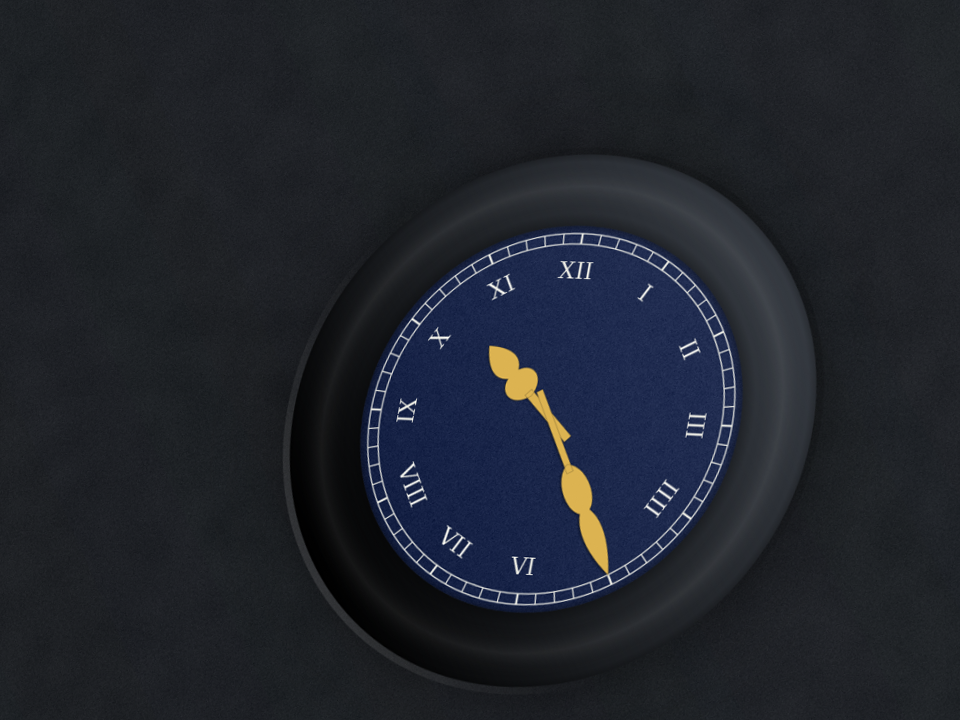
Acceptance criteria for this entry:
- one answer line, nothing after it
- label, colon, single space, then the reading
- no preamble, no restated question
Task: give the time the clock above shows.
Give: 10:25
